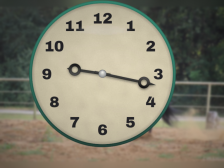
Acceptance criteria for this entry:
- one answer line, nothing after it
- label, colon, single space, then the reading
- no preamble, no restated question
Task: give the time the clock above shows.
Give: 9:17
